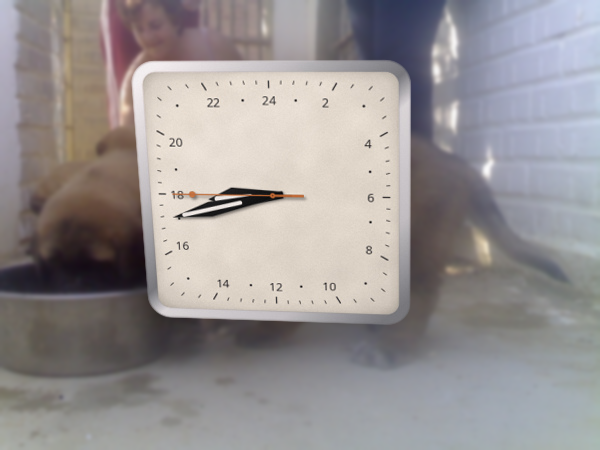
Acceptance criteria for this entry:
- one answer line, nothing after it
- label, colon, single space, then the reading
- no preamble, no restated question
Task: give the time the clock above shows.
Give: 17:42:45
